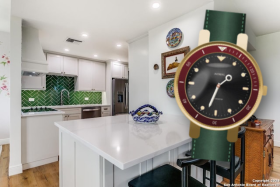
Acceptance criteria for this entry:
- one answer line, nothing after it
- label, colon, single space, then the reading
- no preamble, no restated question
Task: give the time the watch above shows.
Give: 1:33
